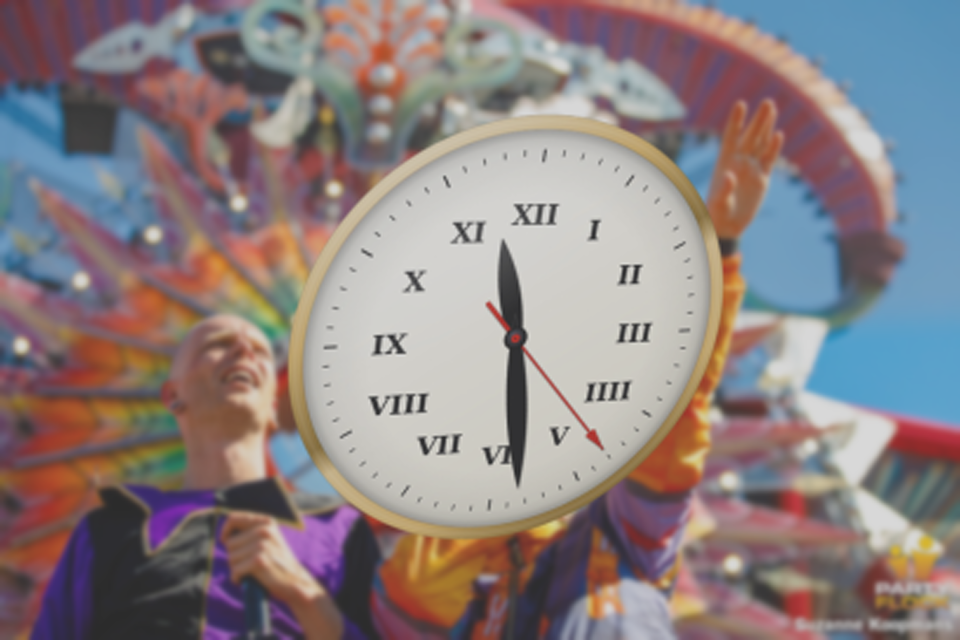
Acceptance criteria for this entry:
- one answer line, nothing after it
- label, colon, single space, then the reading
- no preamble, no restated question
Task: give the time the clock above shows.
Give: 11:28:23
